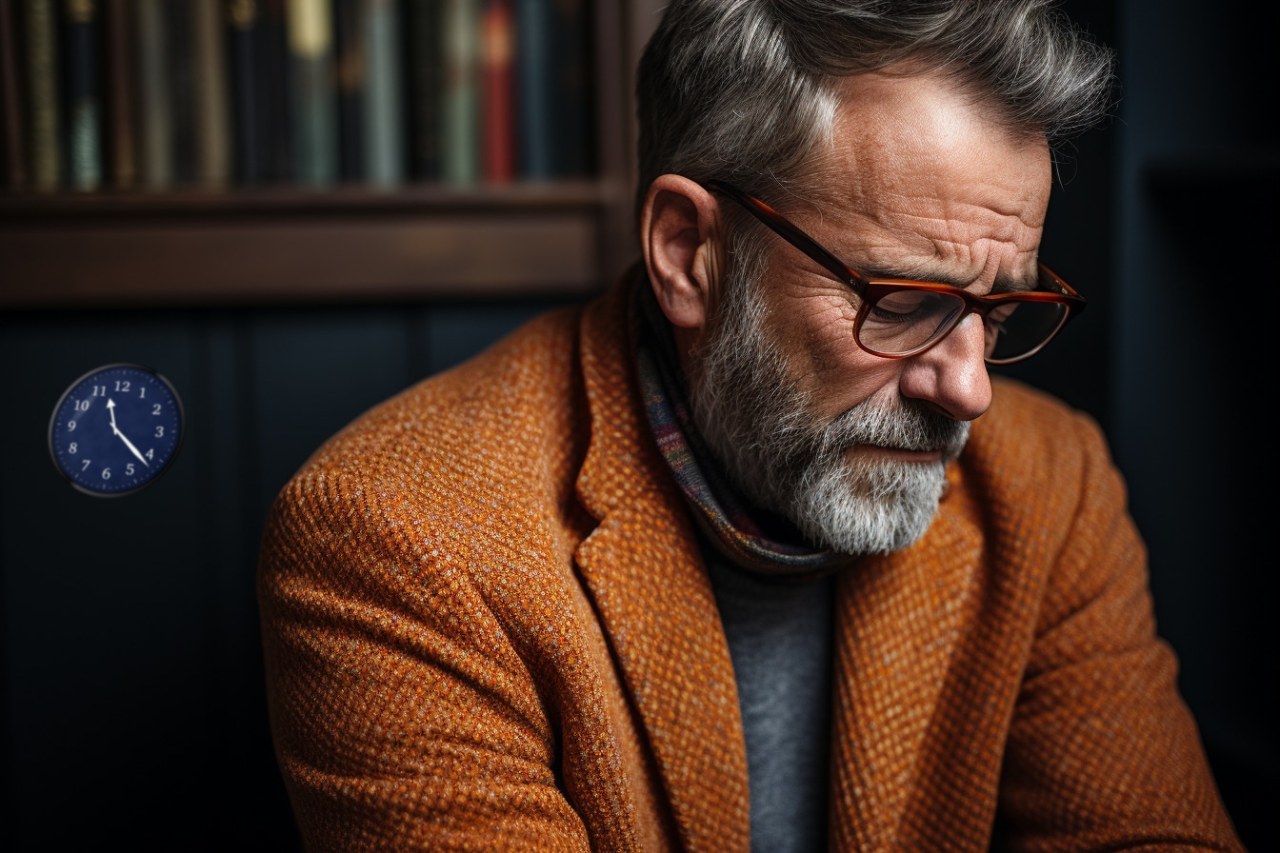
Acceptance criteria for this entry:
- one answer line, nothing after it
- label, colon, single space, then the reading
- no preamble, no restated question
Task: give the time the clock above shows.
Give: 11:22
